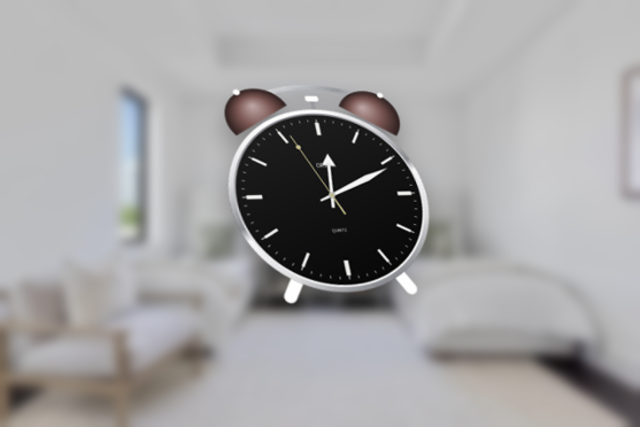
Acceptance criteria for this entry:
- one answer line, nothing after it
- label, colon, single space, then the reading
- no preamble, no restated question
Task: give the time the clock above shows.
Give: 12:10:56
